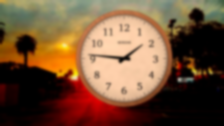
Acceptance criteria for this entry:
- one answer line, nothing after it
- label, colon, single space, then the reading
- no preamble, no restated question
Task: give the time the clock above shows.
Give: 1:46
